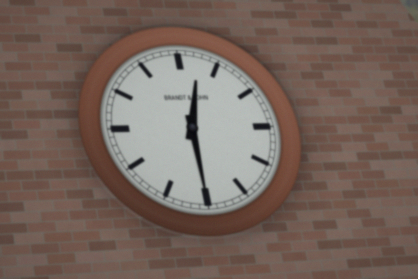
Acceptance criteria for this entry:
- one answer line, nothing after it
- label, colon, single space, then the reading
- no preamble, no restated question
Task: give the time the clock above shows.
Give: 12:30
